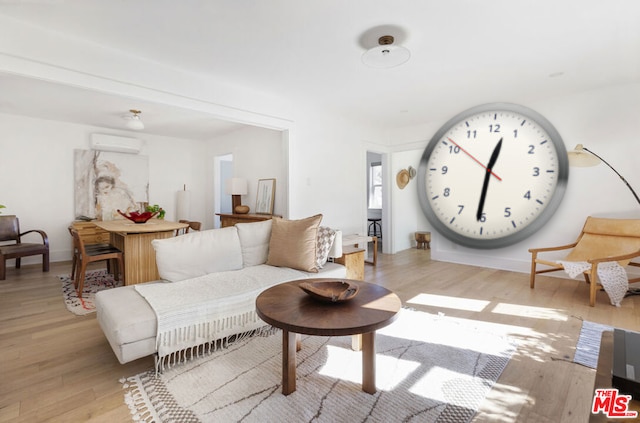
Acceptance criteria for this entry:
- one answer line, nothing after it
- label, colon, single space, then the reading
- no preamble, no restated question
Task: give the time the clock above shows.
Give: 12:30:51
